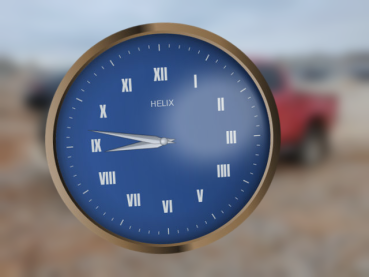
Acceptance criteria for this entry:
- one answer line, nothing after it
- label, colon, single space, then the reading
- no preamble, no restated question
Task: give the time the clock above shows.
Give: 8:47
